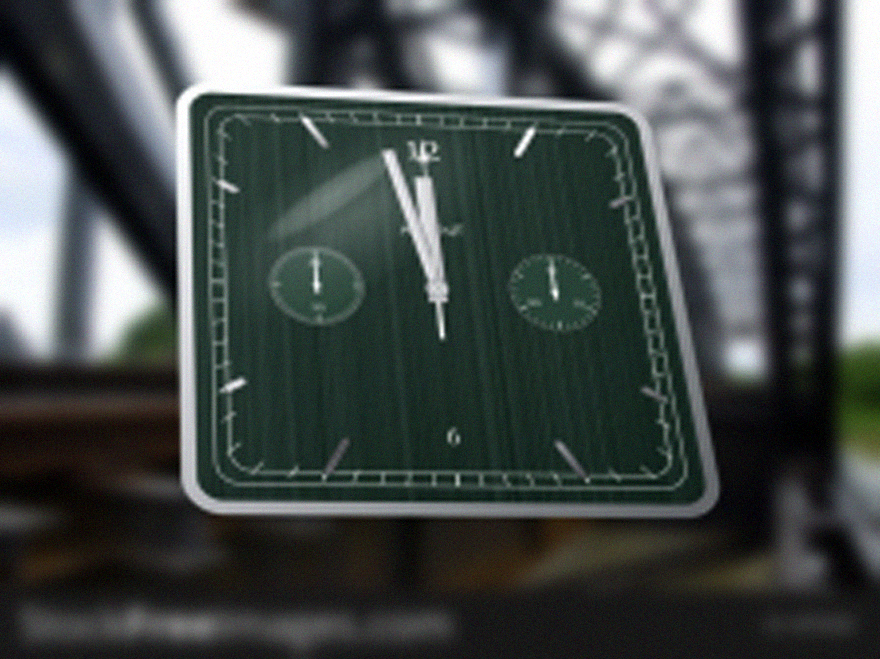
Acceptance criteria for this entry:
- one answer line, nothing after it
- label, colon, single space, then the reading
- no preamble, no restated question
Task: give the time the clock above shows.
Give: 11:58
